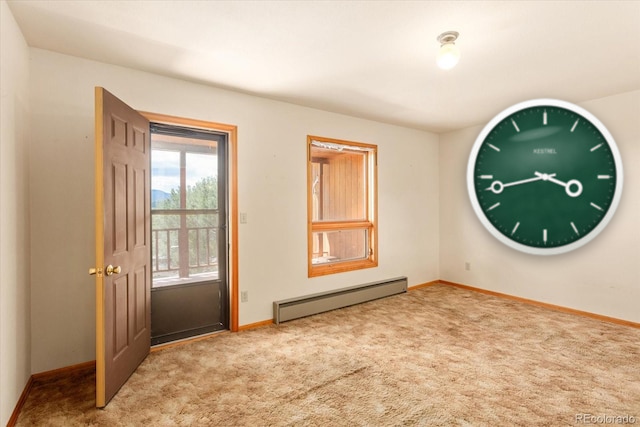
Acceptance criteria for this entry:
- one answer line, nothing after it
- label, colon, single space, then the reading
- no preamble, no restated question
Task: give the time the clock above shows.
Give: 3:43
